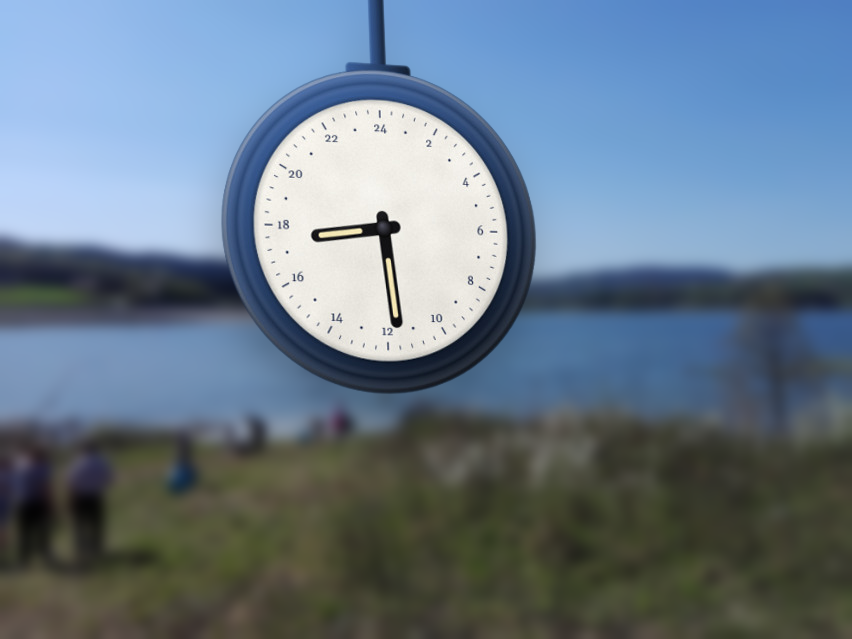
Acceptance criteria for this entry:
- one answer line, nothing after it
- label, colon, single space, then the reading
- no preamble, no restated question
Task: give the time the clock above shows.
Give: 17:29
